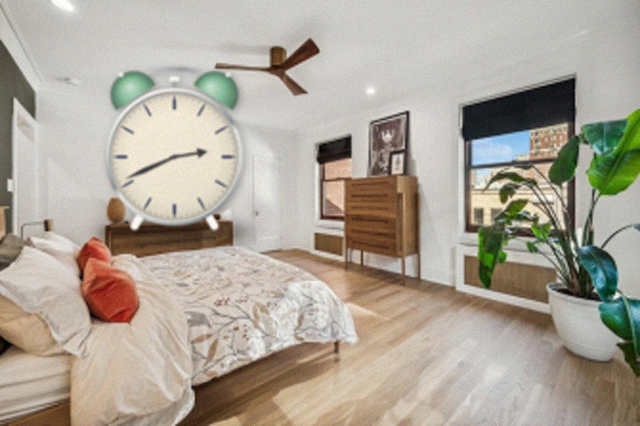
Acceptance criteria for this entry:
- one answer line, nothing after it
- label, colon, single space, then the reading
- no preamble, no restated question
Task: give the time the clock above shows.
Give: 2:41
